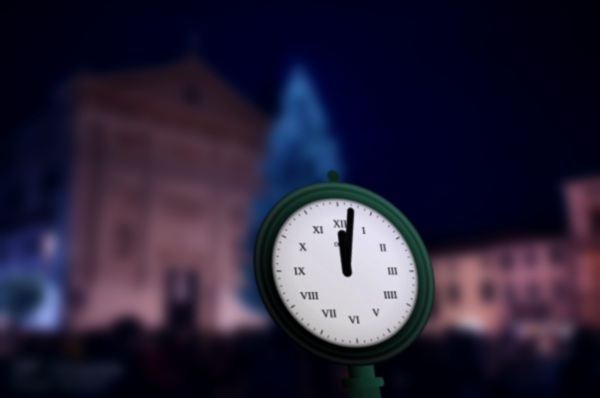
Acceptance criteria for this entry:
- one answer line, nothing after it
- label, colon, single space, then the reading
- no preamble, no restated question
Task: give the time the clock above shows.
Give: 12:02
